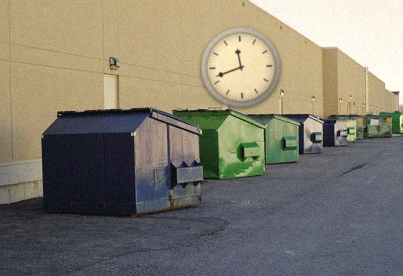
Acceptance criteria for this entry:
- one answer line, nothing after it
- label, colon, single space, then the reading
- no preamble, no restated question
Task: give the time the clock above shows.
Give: 11:42
